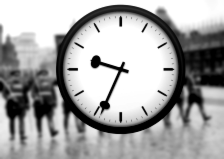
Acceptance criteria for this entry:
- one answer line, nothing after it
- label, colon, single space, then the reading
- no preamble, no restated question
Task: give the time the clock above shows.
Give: 9:34
